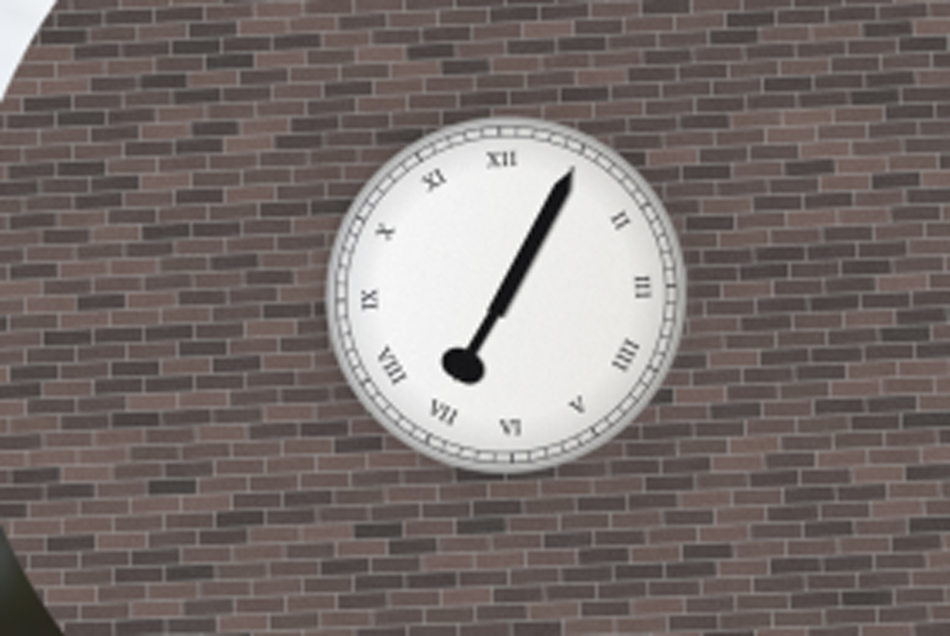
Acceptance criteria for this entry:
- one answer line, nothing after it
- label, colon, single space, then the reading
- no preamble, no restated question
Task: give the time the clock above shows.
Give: 7:05
